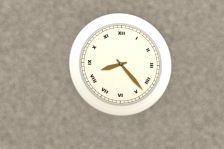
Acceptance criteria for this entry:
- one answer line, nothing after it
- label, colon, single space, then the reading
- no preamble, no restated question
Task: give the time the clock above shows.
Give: 8:23
